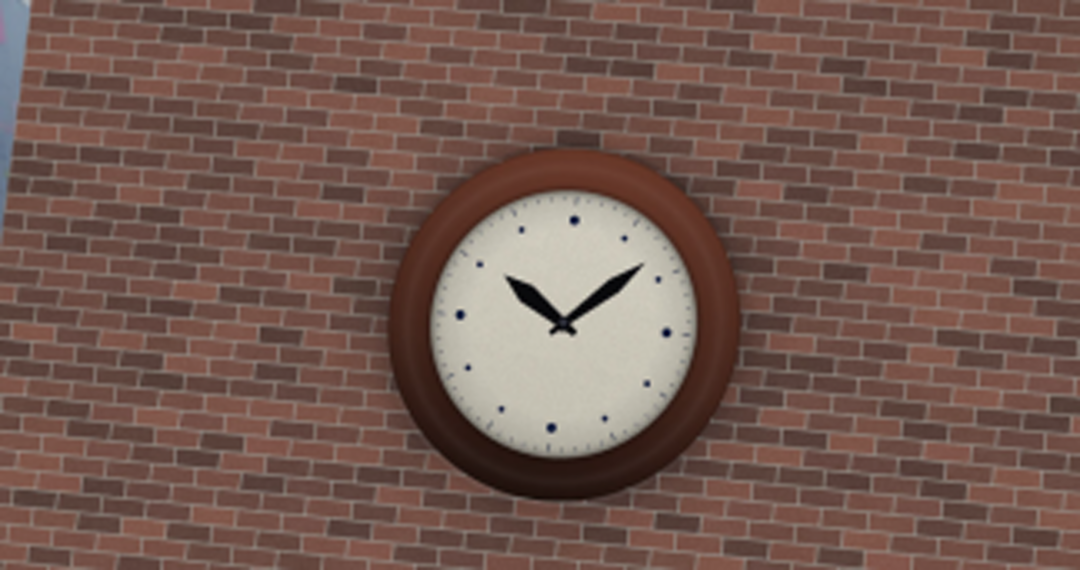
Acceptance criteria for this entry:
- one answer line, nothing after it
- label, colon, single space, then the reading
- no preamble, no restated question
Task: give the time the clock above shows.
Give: 10:08
